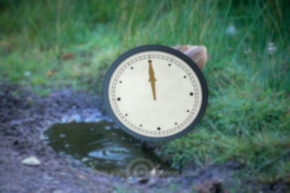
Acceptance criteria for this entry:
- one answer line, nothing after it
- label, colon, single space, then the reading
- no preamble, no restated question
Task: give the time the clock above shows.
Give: 12:00
